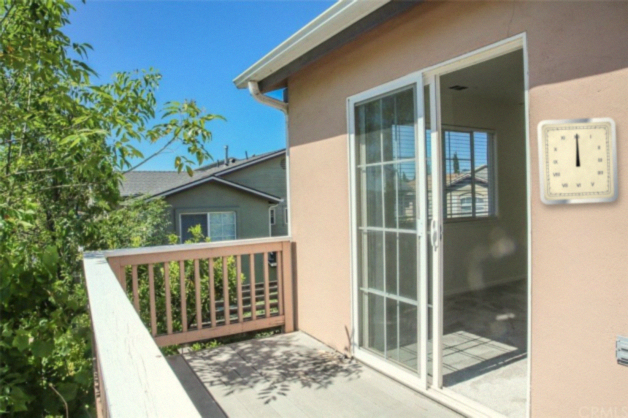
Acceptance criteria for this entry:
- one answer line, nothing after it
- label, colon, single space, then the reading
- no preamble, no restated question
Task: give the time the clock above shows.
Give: 12:00
